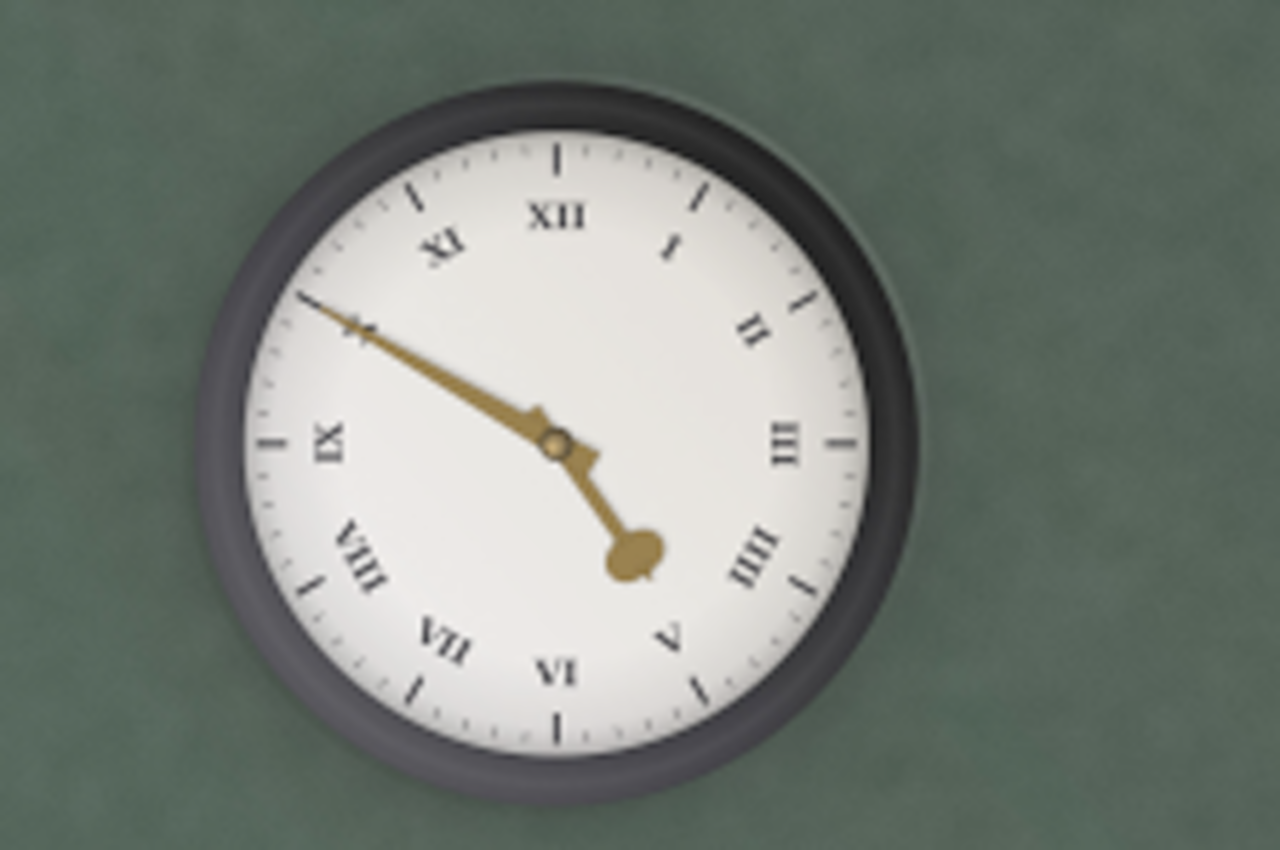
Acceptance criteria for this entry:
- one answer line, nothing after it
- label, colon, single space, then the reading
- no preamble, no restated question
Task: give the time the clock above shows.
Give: 4:50
